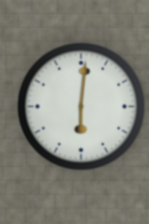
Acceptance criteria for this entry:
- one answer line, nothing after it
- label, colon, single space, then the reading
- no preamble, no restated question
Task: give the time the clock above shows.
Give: 6:01
